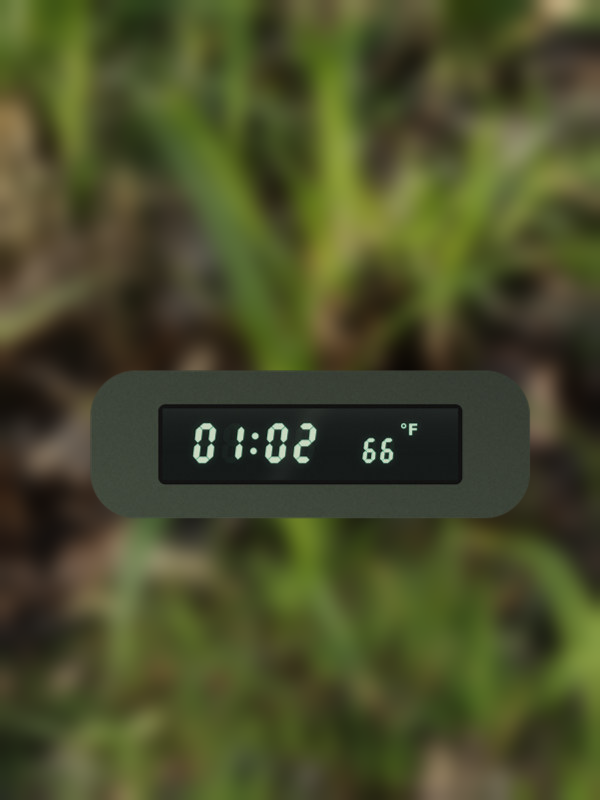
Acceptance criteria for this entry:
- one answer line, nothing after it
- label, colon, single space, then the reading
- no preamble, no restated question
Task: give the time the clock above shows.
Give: 1:02
